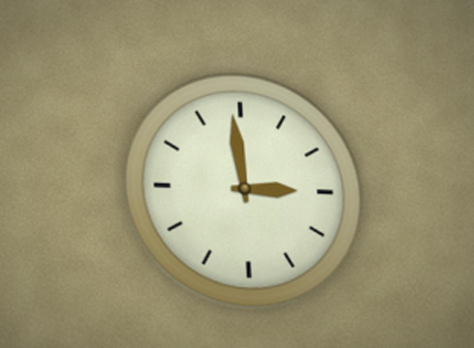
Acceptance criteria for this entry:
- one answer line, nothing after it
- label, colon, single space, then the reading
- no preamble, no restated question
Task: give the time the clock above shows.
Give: 2:59
